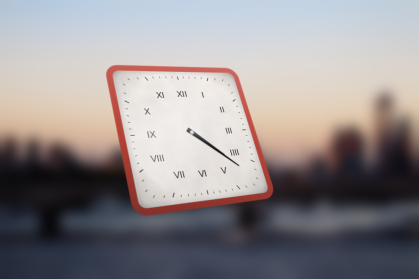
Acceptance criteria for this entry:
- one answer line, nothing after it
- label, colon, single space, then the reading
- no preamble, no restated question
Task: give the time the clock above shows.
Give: 4:22
